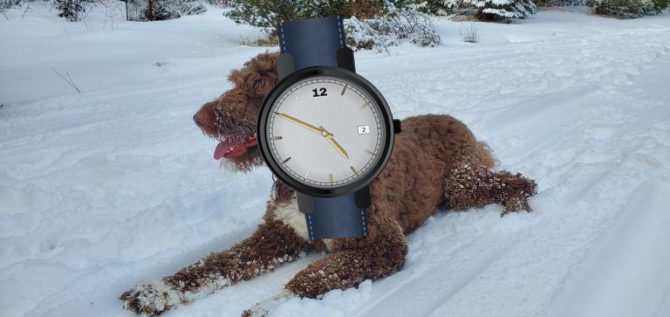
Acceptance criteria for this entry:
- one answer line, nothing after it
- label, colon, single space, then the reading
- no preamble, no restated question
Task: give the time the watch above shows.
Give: 4:50
